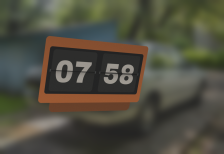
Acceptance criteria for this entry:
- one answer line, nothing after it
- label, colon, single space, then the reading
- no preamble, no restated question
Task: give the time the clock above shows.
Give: 7:58
